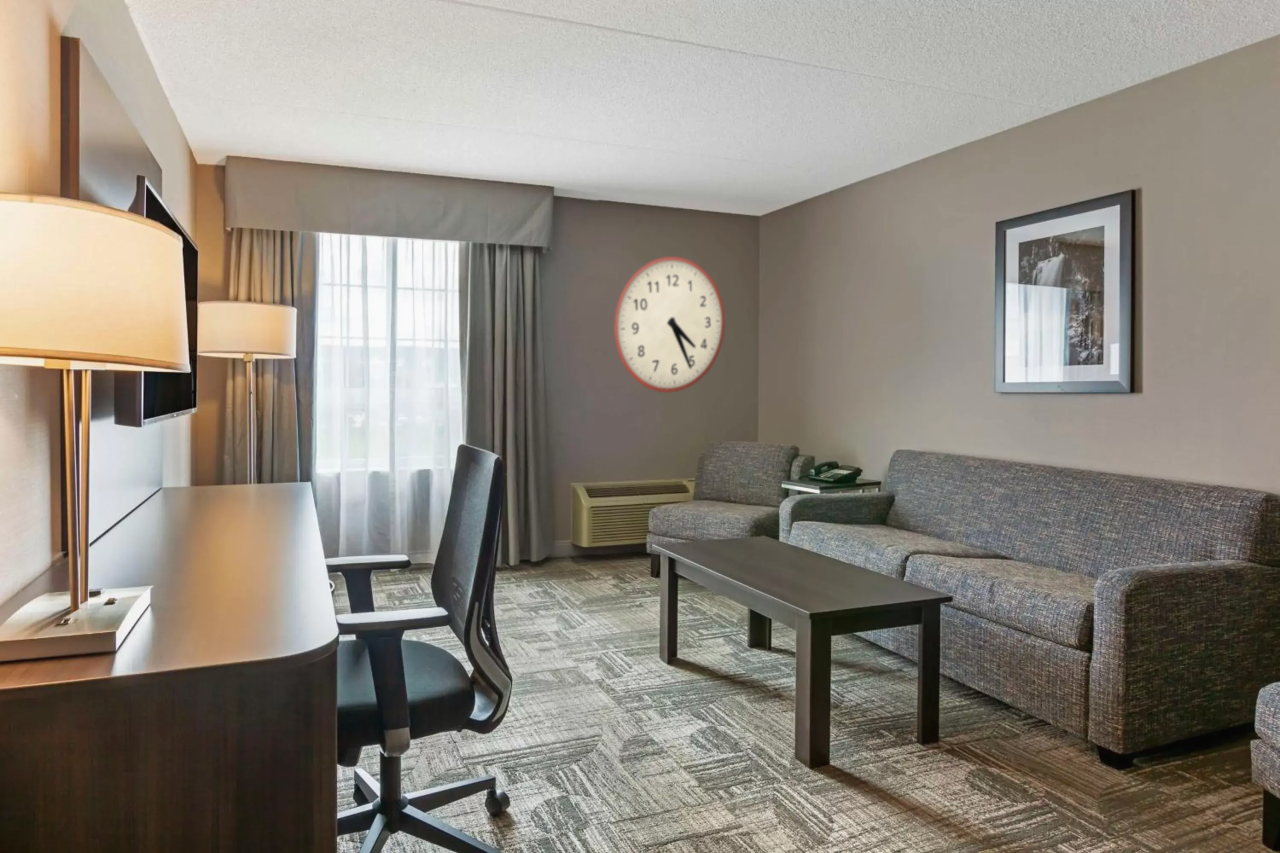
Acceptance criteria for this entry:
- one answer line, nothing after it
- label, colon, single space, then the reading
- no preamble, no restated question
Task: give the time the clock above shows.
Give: 4:26
